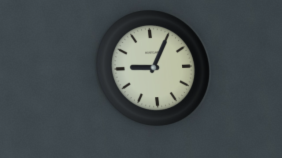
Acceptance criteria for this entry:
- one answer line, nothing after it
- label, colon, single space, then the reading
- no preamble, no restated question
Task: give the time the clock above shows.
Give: 9:05
